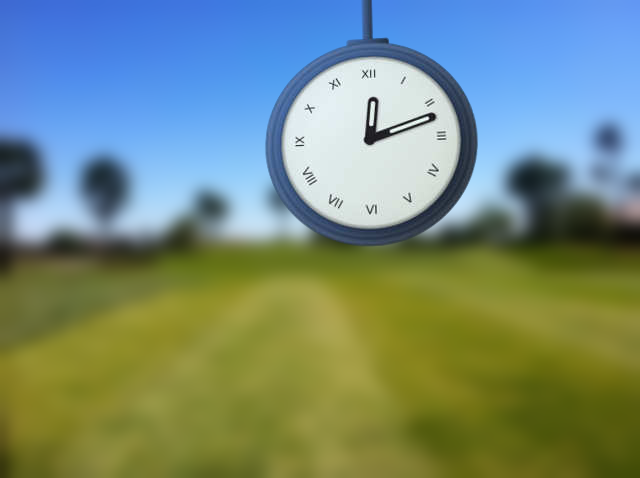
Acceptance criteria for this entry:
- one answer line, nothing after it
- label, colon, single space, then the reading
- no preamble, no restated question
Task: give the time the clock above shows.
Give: 12:12
